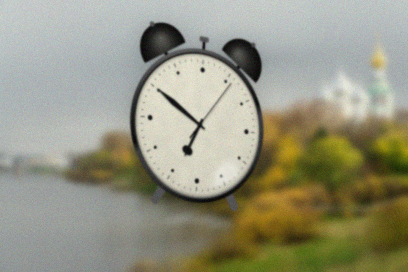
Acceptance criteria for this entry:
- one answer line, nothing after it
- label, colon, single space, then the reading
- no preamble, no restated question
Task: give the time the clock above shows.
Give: 6:50:06
